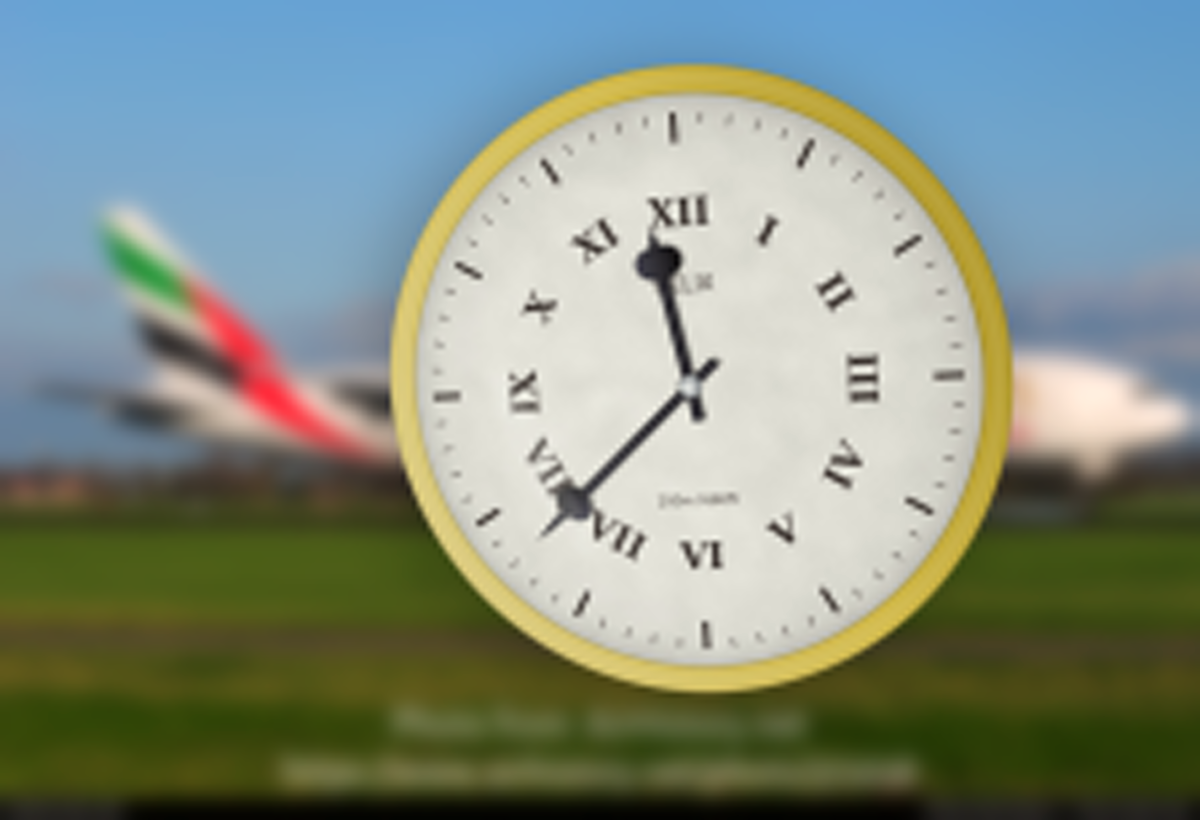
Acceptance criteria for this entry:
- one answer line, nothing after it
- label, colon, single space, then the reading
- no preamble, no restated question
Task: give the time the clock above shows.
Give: 11:38
